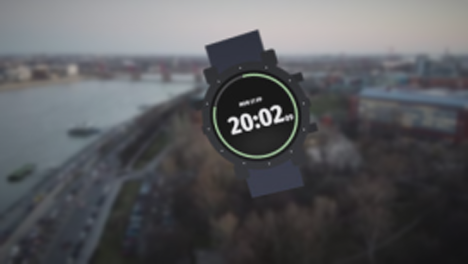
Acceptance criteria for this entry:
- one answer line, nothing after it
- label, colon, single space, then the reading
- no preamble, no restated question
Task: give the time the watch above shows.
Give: 20:02
